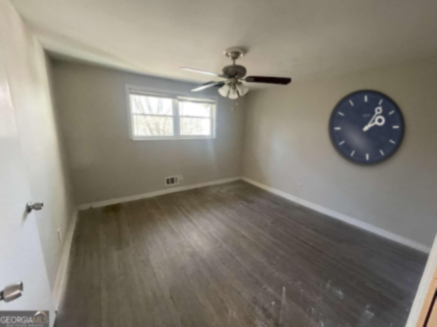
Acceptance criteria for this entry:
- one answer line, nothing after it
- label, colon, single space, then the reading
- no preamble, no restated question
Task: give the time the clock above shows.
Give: 2:06
